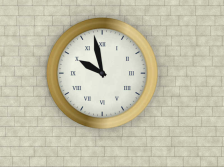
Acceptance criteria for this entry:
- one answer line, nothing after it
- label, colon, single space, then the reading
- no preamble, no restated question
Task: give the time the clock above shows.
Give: 9:58
